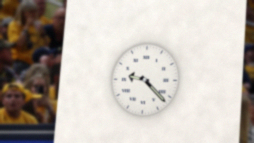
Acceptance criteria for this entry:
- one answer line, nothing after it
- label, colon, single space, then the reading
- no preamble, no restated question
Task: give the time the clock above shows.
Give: 9:22
